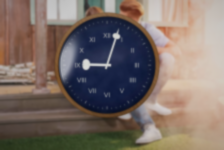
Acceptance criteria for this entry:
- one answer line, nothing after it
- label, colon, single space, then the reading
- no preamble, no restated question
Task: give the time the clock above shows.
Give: 9:03
